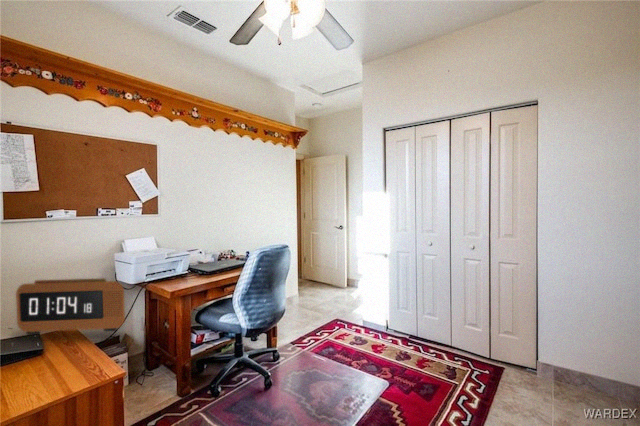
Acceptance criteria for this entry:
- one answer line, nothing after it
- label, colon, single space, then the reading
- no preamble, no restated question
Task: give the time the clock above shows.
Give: 1:04
